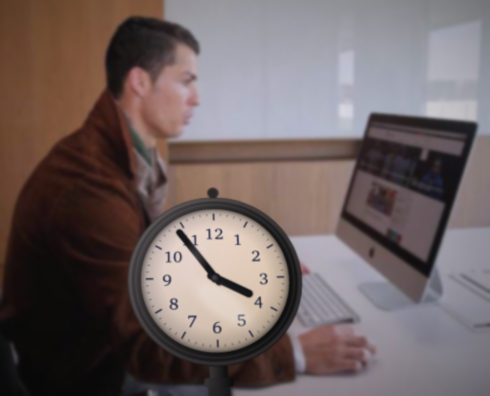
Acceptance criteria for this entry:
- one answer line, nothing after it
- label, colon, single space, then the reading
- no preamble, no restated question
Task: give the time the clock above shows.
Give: 3:54
